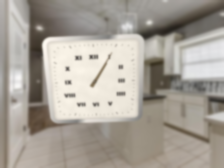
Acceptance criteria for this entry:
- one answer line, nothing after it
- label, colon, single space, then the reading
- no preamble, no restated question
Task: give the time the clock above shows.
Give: 1:05
